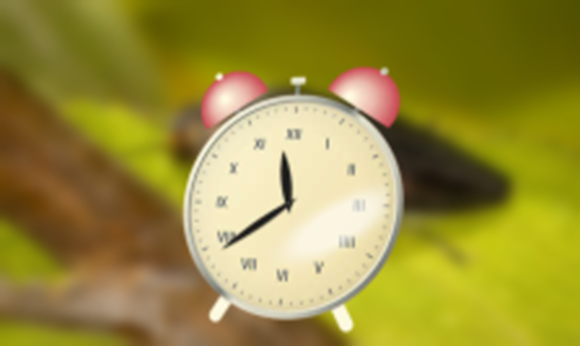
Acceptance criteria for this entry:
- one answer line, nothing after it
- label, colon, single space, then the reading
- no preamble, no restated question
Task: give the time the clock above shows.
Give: 11:39
